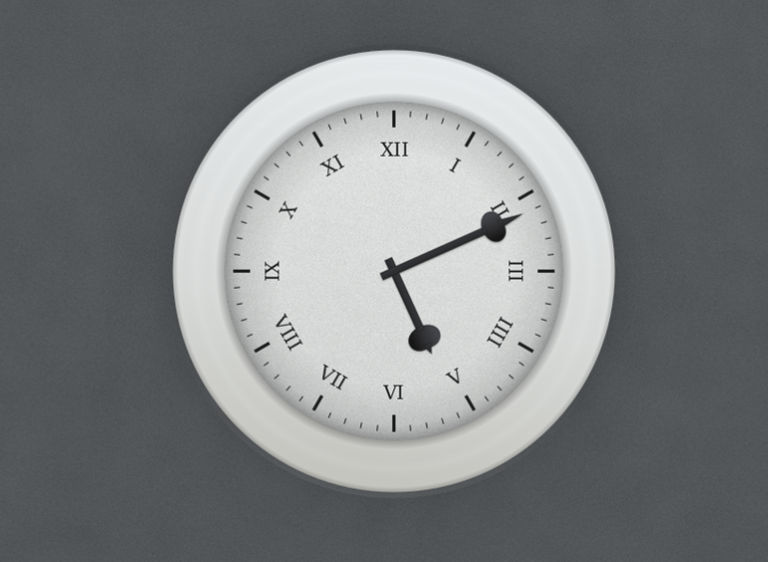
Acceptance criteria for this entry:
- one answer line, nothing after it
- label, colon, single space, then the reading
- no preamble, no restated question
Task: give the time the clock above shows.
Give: 5:11
